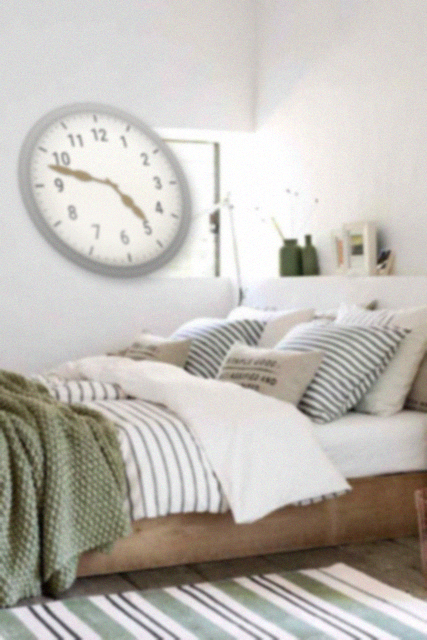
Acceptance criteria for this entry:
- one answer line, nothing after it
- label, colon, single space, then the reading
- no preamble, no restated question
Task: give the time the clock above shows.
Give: 4:48
